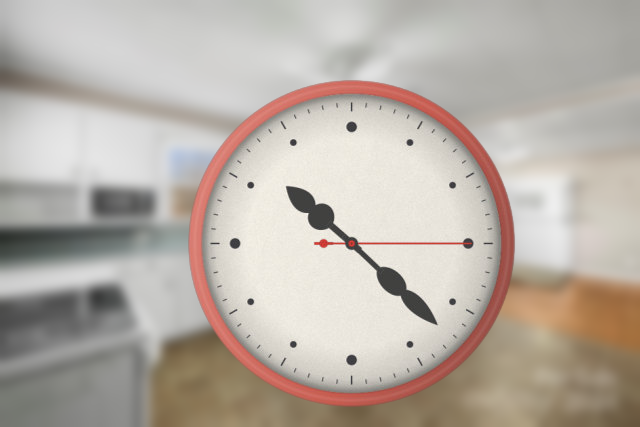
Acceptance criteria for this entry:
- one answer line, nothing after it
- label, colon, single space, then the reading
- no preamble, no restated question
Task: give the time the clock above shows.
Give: 10:22:15
